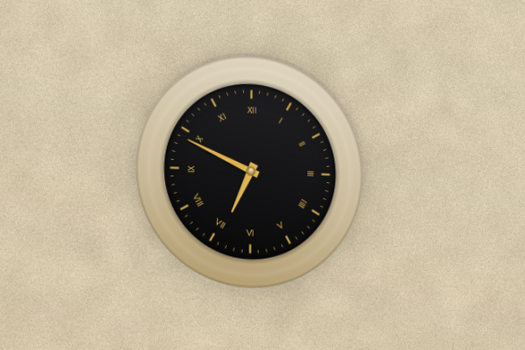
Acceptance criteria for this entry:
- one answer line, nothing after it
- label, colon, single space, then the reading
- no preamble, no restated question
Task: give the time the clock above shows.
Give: 6:49
